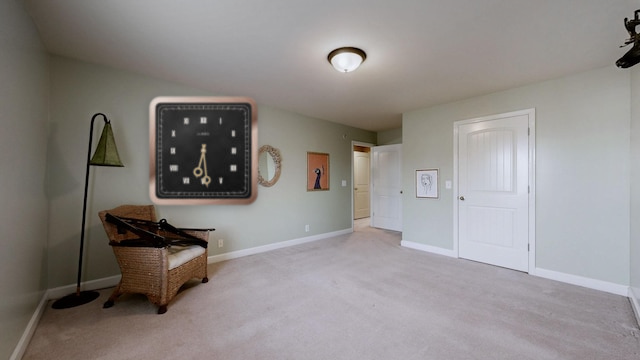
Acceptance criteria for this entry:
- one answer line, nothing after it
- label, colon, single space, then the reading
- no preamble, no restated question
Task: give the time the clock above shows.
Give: 6:29
